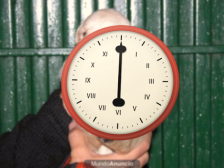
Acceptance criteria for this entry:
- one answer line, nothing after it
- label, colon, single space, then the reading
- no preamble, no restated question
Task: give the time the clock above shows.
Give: 6:00
